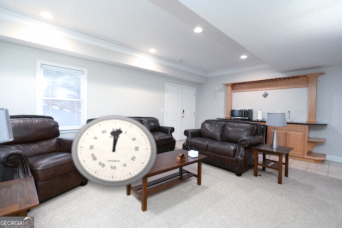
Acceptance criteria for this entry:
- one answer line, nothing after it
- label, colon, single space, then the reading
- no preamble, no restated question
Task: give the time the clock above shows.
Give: 12:02
